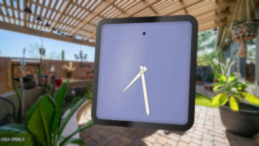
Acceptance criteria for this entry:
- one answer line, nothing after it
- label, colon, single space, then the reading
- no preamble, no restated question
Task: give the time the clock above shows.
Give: 7:28
